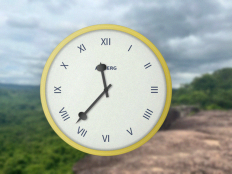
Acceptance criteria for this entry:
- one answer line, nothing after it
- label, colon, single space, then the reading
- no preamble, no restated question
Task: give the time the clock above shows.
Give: 11:37
